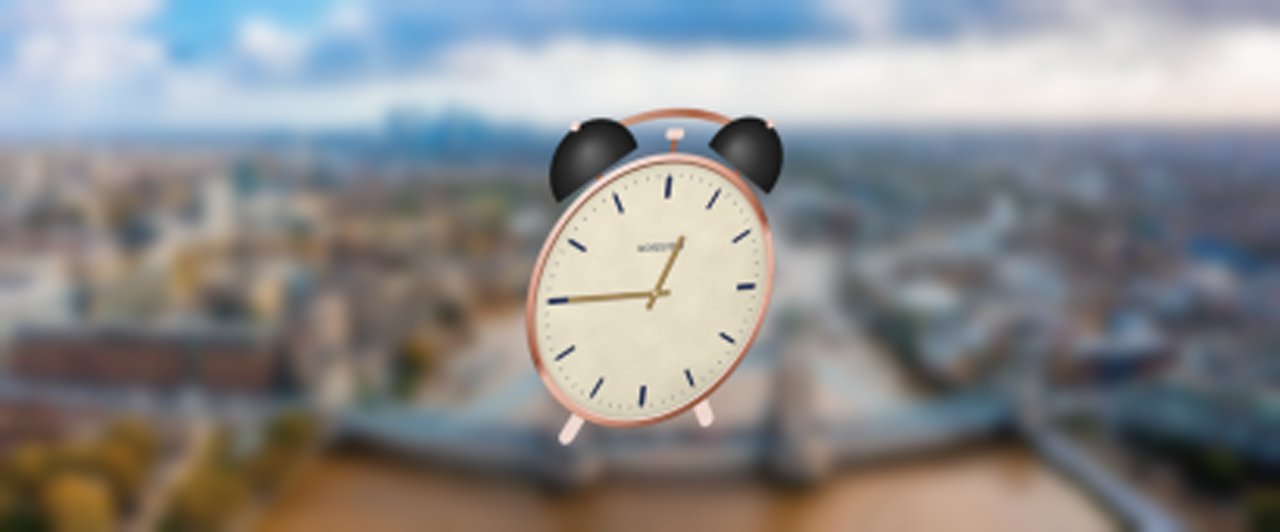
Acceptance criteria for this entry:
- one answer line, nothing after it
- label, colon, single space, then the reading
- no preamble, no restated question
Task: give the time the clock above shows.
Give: 12:45
